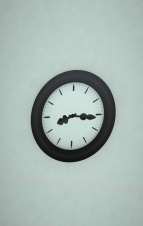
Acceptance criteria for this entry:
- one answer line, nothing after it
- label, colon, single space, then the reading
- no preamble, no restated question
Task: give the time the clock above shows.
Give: 8:16
